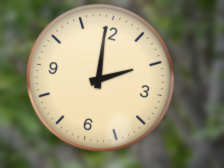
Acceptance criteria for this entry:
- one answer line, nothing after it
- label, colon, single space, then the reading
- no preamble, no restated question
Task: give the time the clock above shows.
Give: 1:59
